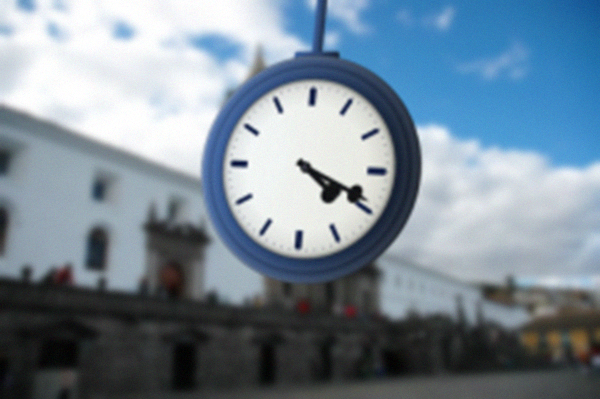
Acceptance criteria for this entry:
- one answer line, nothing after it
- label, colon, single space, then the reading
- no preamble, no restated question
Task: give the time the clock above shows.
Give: 4:19
